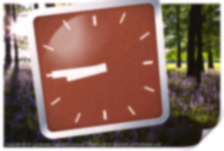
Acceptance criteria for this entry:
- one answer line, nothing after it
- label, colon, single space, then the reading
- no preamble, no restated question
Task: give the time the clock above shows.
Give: 8:45
